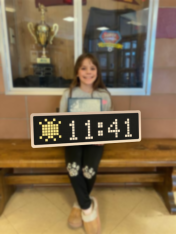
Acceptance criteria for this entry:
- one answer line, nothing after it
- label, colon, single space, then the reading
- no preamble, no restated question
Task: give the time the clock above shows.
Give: 11:41
